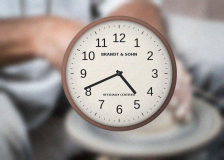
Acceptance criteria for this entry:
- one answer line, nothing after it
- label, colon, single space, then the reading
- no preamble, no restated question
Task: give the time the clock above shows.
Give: 4:41
